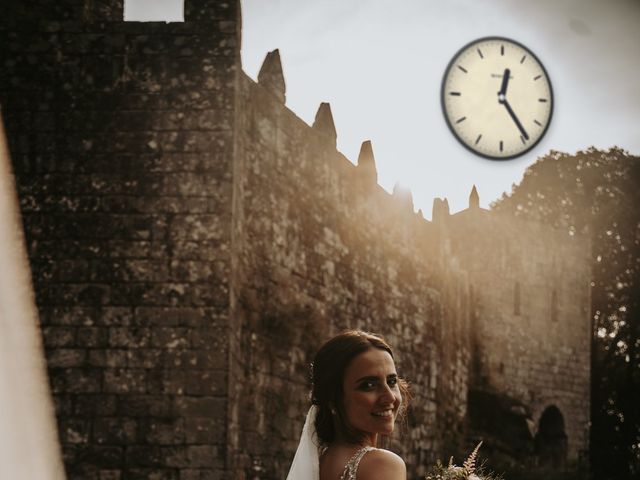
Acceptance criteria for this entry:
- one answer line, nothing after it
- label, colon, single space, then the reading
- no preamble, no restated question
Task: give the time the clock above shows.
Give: 12:24
